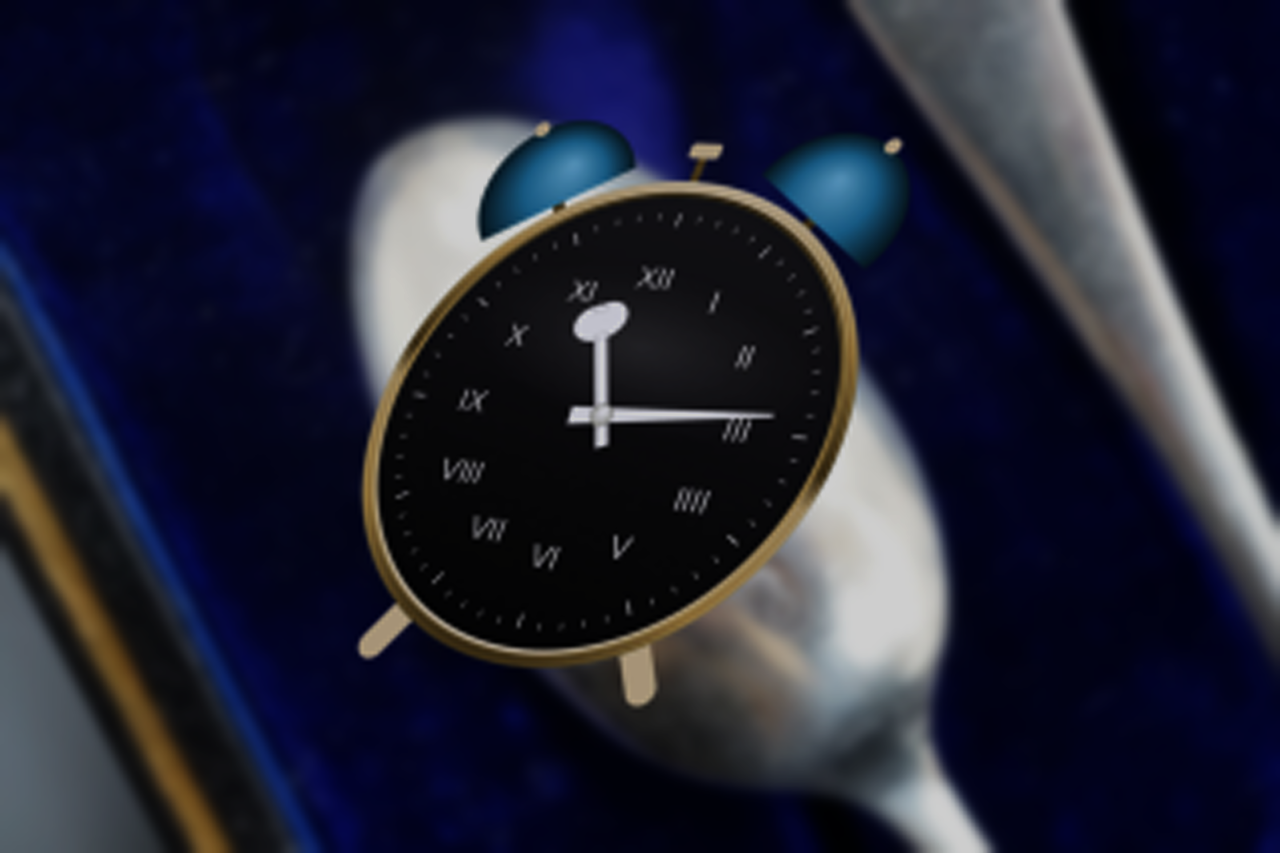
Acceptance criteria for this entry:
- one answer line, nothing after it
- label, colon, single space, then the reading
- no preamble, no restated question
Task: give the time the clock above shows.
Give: 11:14
